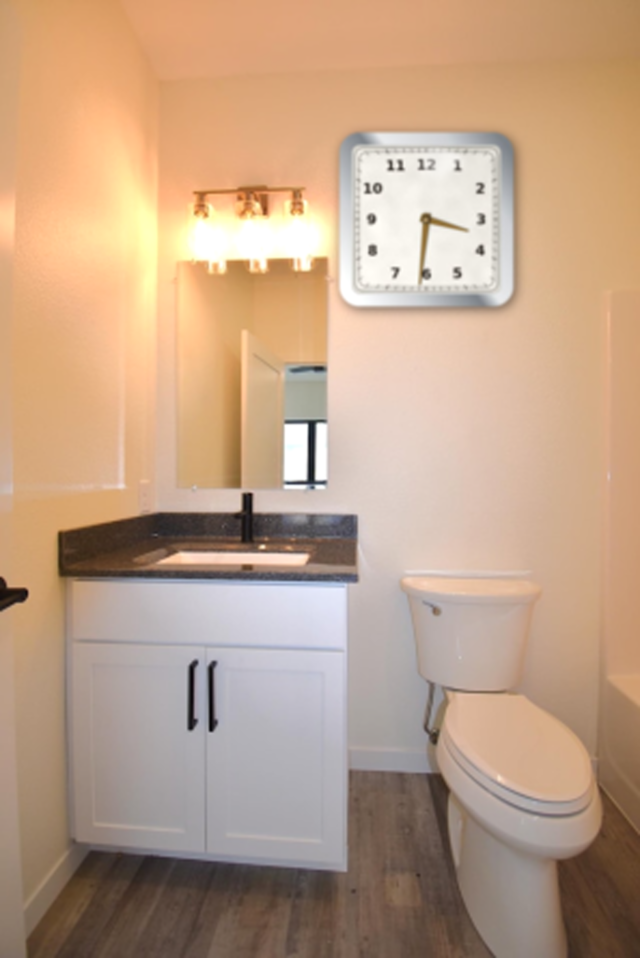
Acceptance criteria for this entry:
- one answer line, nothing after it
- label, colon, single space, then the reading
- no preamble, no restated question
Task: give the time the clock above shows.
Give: 3:31
